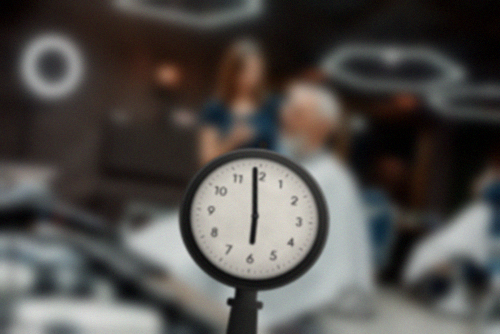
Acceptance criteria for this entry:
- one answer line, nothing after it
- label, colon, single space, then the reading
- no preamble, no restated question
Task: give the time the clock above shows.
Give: 5:59
